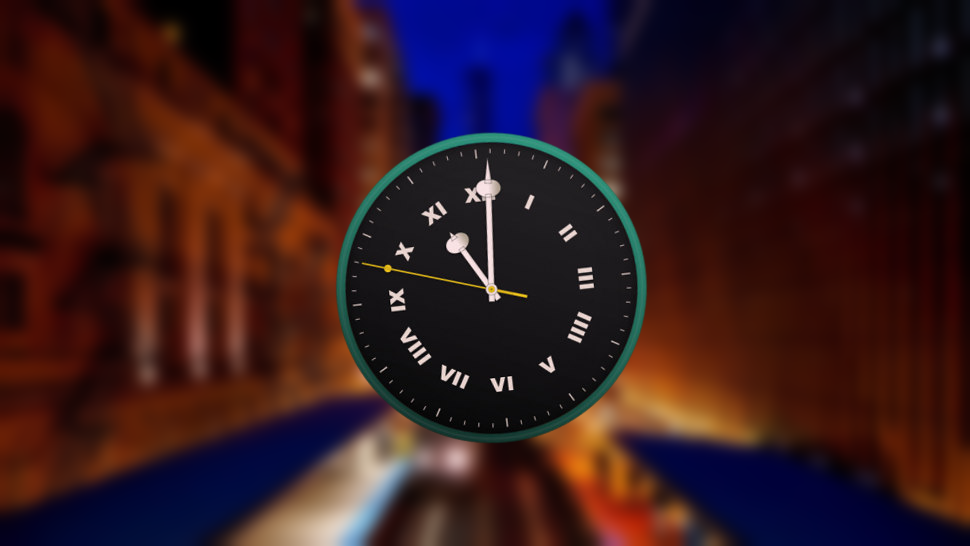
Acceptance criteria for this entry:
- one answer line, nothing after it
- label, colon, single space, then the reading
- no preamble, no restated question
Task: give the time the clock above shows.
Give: 11:00:48
